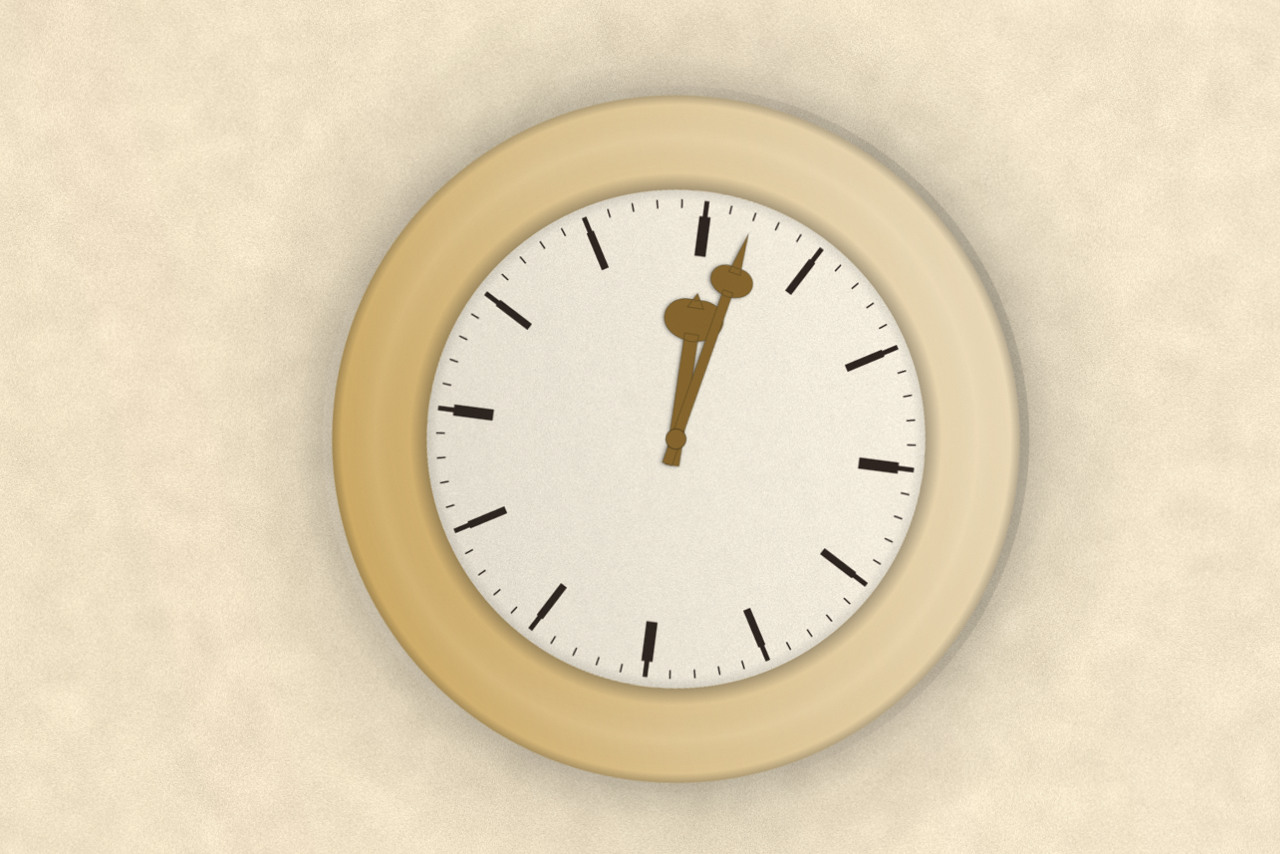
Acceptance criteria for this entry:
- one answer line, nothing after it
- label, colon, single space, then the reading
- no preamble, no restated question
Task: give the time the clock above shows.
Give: 12:02
